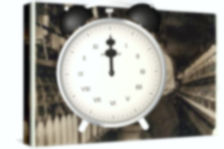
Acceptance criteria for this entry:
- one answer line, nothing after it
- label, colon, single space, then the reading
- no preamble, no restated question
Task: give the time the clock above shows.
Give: 12:00
